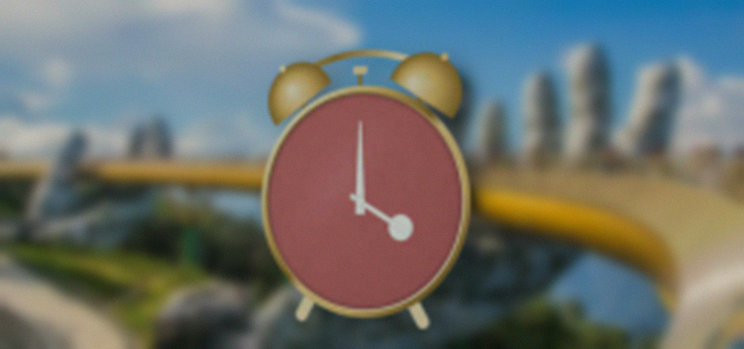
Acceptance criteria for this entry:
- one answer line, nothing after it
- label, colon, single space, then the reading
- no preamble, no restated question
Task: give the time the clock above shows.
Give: 4:00
